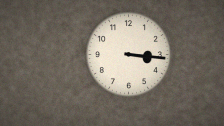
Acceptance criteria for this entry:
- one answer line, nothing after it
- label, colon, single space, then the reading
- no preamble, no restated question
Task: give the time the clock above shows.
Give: 3:16
